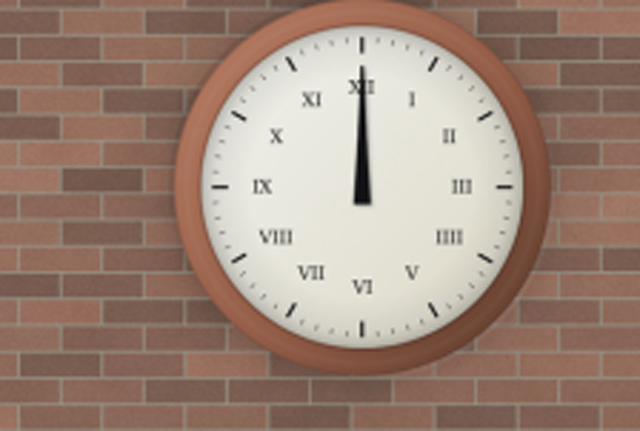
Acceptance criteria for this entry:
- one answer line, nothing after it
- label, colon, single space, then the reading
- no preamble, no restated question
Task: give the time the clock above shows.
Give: 12:00
